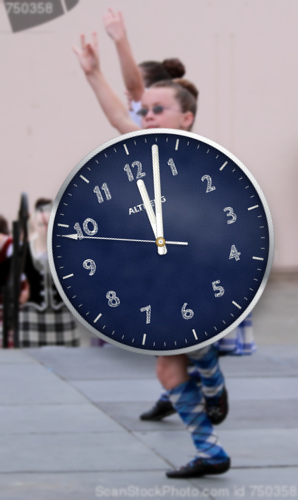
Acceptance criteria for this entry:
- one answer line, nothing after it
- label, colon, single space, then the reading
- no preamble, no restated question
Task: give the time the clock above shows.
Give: 12:02:49
